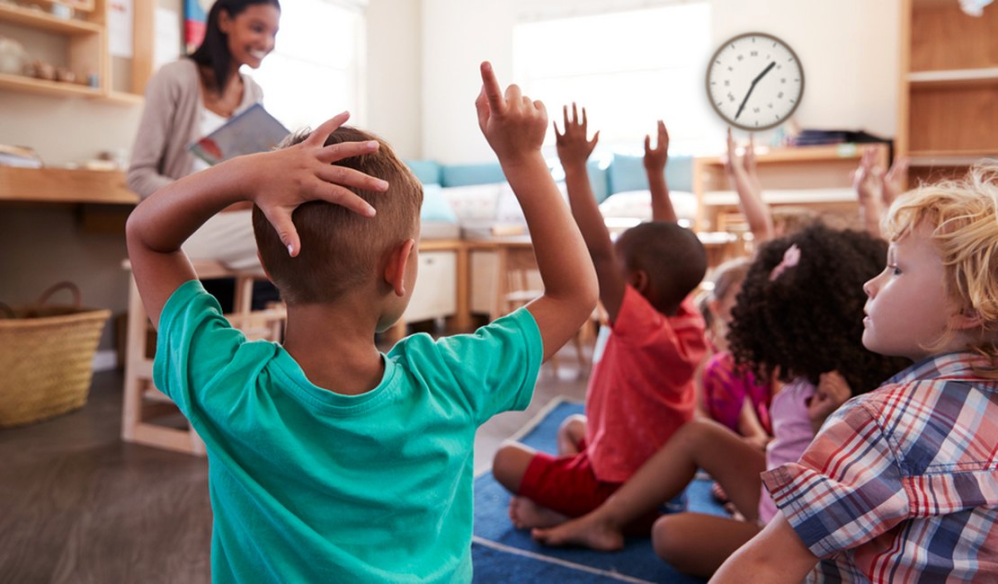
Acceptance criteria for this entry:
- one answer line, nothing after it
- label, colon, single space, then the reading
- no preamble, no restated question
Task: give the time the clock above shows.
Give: 1:35
